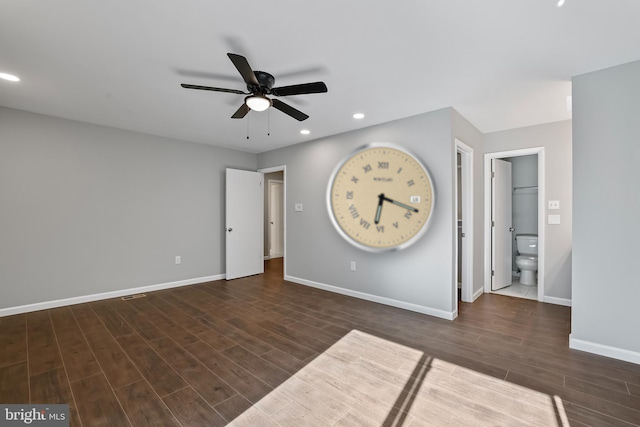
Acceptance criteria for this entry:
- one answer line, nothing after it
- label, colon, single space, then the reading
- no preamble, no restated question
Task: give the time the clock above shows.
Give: 6:18
